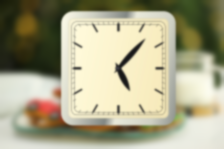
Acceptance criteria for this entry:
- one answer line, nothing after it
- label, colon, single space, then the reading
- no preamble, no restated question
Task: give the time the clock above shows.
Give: 5:07
